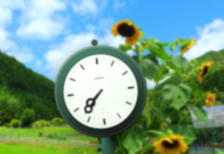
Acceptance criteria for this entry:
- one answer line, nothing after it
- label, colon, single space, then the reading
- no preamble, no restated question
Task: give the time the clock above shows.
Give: 7:37
